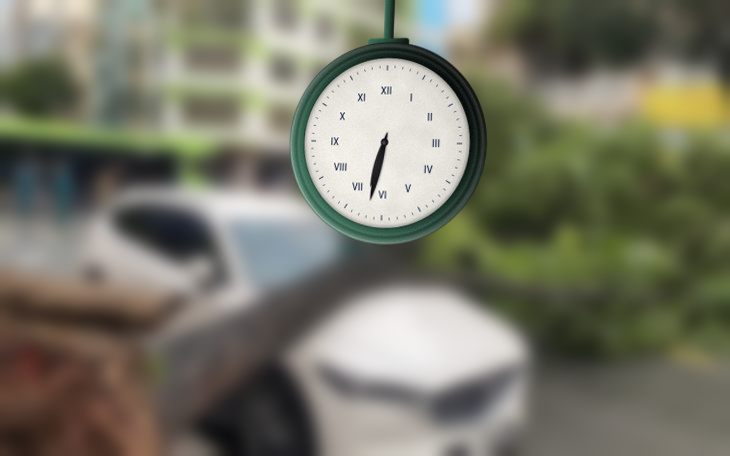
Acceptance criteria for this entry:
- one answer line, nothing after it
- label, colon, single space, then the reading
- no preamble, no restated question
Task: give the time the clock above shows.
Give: 6:32
